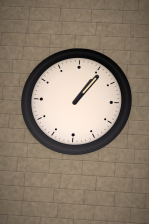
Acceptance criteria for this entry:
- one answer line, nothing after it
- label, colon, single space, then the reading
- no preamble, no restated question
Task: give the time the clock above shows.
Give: 1:06
